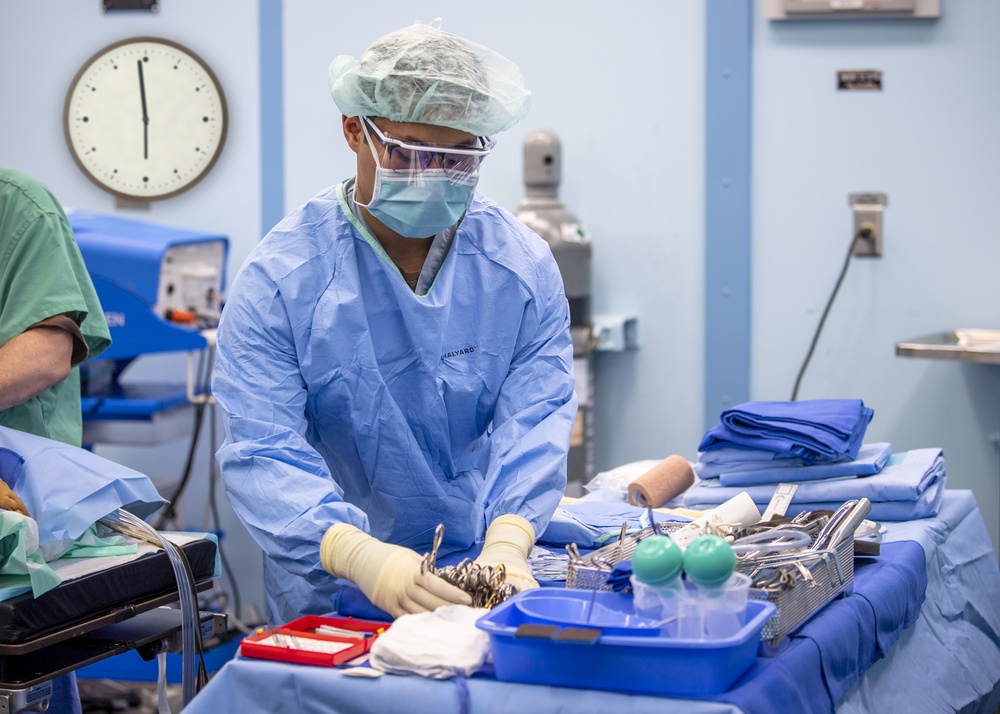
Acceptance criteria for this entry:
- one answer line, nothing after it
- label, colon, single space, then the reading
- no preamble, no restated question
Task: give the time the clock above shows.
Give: 5:59
